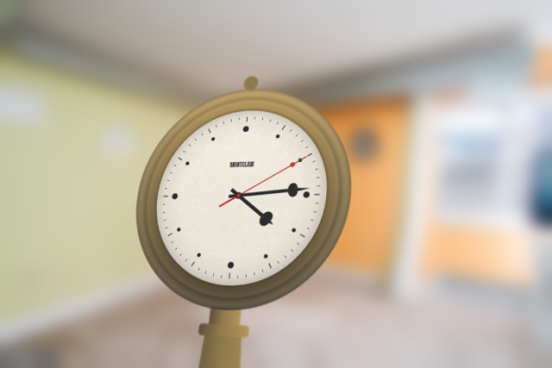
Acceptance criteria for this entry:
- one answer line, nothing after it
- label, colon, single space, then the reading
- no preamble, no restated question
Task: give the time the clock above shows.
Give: 4:14:10
